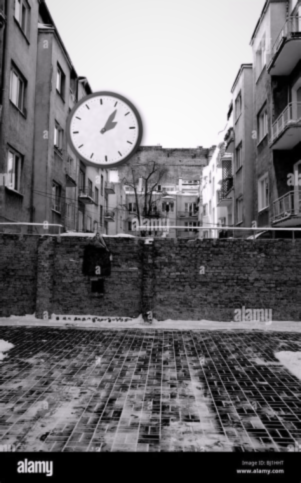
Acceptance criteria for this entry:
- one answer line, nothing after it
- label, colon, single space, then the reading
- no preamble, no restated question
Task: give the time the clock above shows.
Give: 2:06
